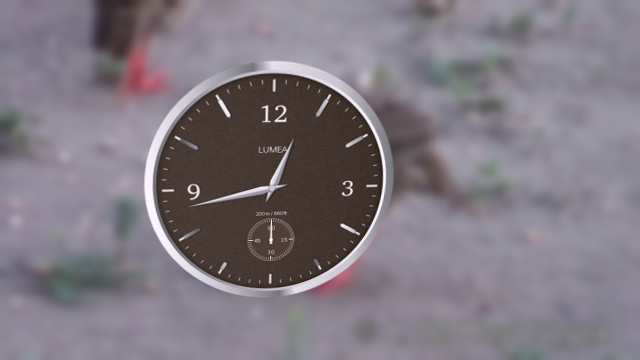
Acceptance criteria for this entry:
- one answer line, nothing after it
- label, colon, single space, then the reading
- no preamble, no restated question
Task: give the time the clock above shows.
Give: 12:43
